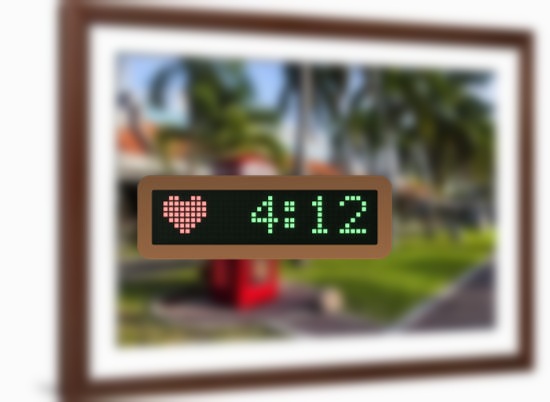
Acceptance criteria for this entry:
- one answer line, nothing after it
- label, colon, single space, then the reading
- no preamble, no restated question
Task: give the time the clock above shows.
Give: 4:12
